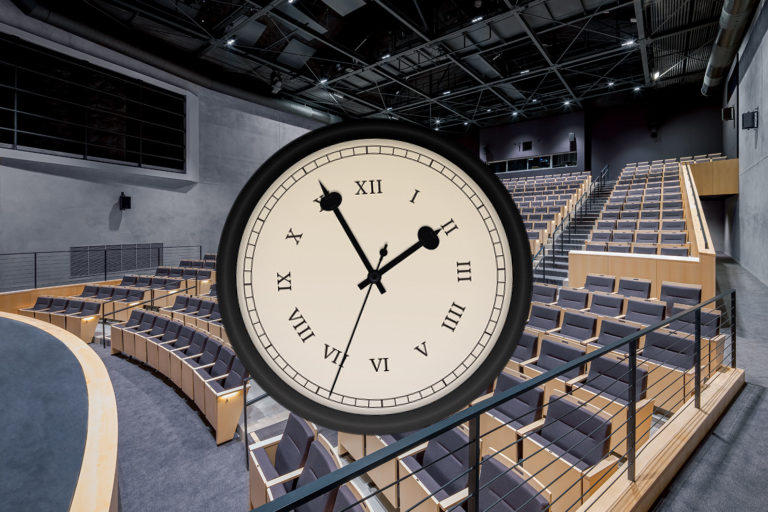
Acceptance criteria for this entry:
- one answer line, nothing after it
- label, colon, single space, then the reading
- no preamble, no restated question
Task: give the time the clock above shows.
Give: 1:55:34
